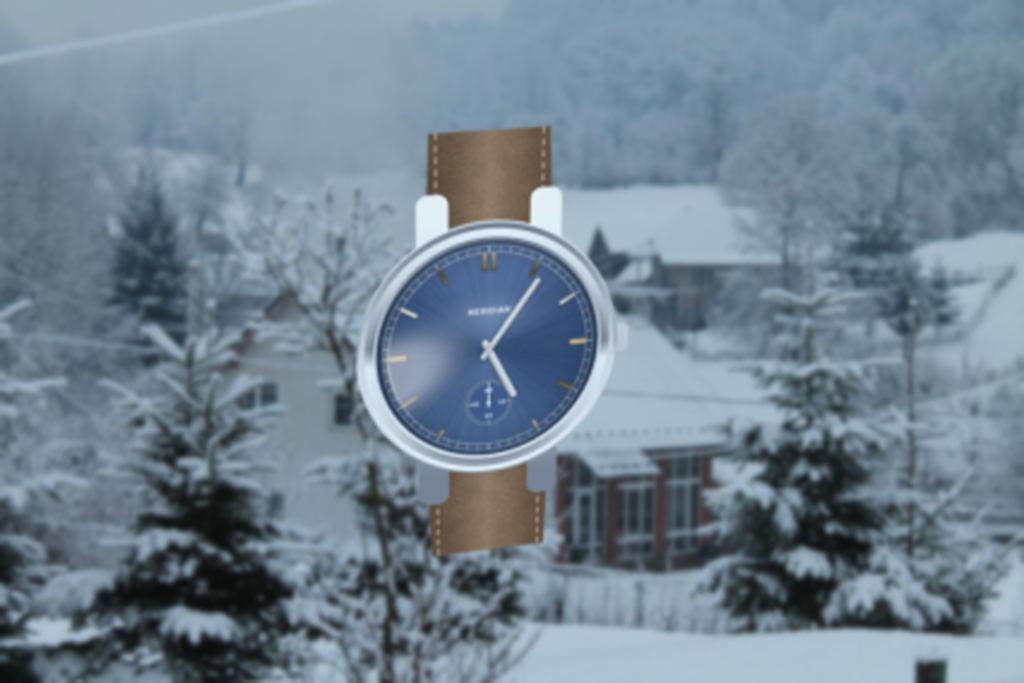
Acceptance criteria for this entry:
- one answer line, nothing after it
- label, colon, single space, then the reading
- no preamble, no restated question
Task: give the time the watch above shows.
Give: 5:06
